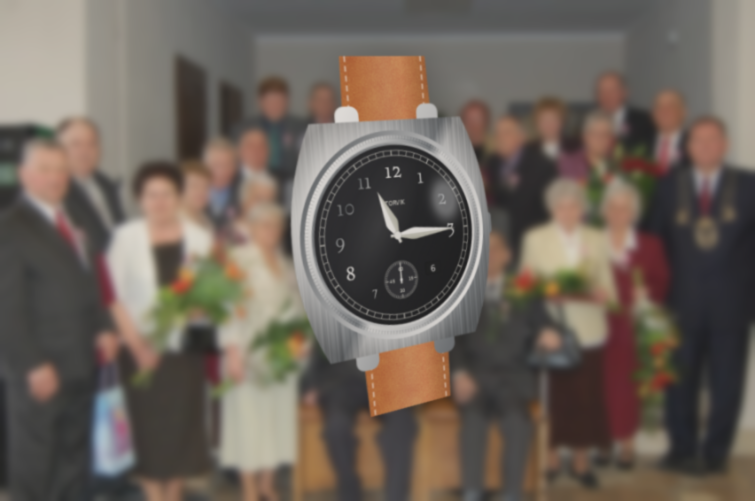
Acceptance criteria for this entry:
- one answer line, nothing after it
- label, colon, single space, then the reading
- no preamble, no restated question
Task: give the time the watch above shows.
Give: 11:15
